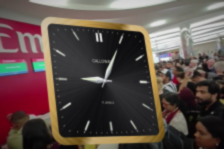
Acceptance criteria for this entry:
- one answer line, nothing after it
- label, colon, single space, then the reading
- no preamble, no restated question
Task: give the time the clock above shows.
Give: 9:05
